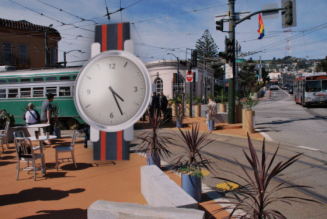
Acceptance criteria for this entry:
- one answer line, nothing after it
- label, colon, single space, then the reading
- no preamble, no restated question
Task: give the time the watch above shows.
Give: 4:26
